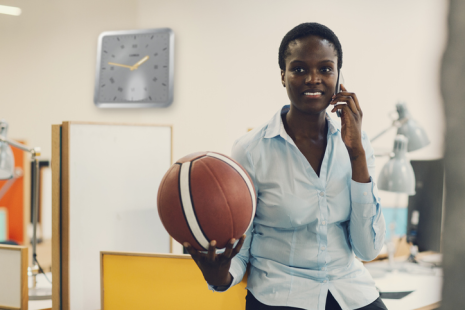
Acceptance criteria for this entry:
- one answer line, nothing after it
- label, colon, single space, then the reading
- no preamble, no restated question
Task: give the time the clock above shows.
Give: 1:47
